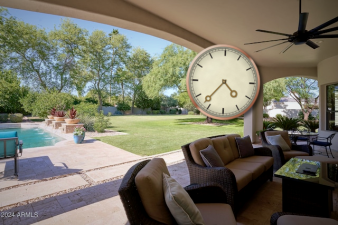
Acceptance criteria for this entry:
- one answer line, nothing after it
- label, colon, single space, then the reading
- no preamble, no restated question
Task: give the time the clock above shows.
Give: 4:37
